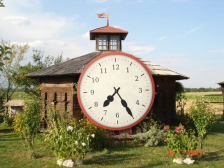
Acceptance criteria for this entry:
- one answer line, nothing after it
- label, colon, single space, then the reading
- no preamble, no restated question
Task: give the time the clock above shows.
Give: 7:25
